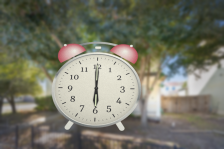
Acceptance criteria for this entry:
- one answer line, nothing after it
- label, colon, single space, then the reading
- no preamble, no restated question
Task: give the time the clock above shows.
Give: 6:00
